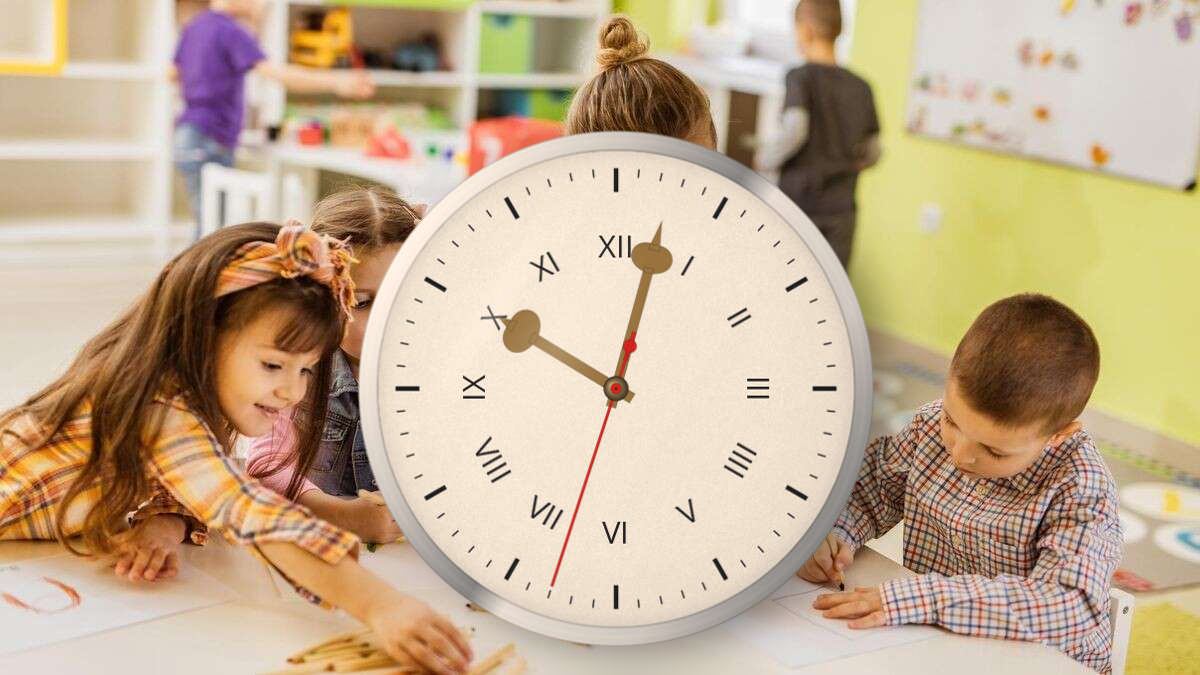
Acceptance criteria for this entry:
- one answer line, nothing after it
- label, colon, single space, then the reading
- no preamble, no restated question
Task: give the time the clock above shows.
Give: 10:02:33
